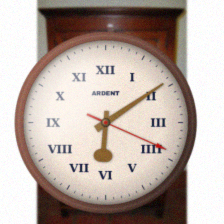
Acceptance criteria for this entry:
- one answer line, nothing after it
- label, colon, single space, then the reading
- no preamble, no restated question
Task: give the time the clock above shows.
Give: 6:09:19
